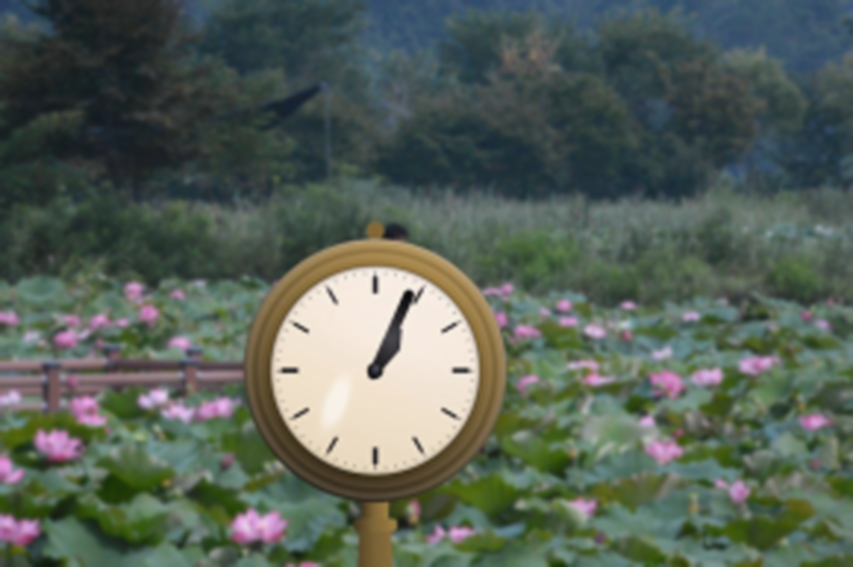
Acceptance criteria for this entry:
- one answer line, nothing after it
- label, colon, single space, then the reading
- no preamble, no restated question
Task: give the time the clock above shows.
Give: 1:04
